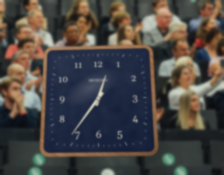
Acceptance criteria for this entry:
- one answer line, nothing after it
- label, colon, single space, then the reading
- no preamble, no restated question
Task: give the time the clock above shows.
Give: 12:36
